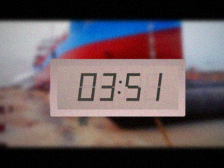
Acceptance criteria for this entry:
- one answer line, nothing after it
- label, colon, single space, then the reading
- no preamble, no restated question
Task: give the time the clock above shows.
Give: 3:51
